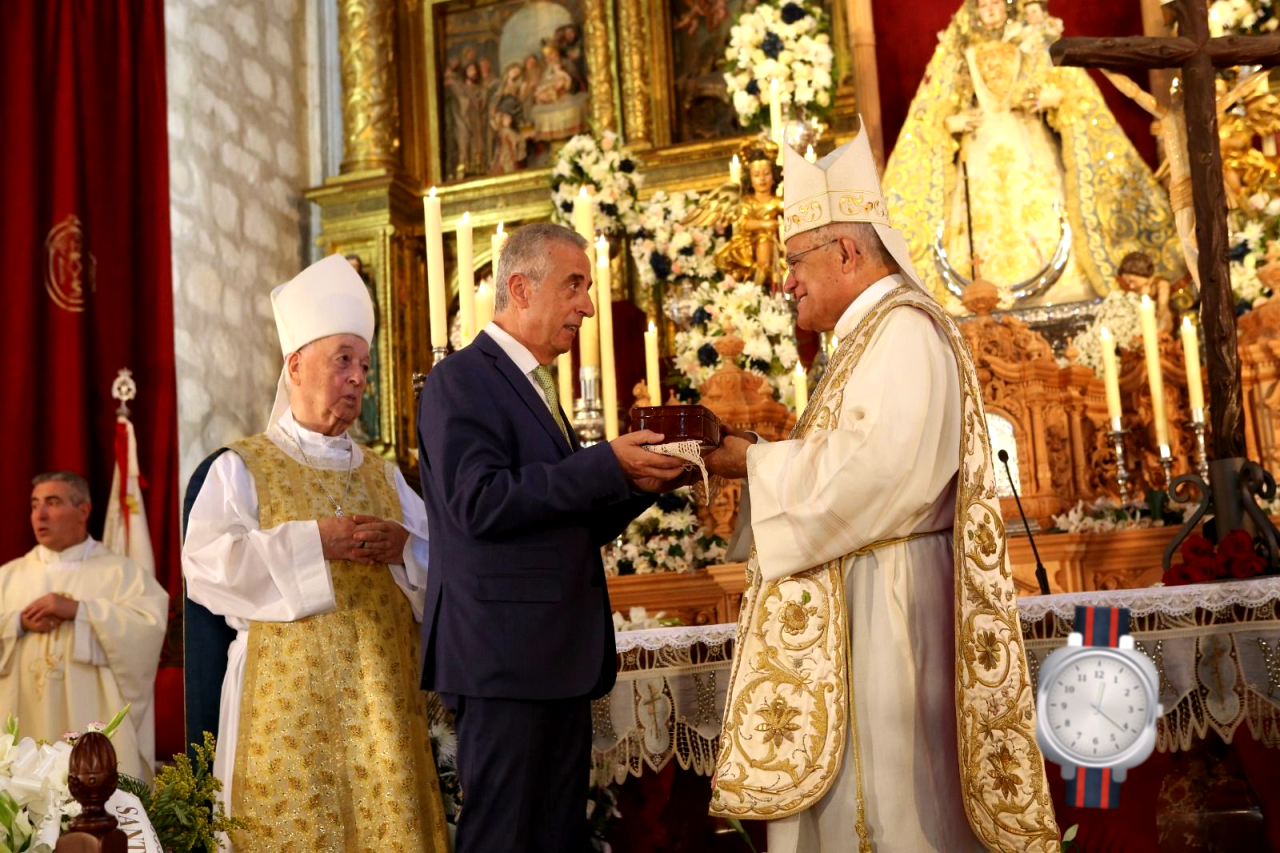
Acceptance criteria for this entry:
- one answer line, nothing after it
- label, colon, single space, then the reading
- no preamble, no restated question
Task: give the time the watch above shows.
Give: 12:21
